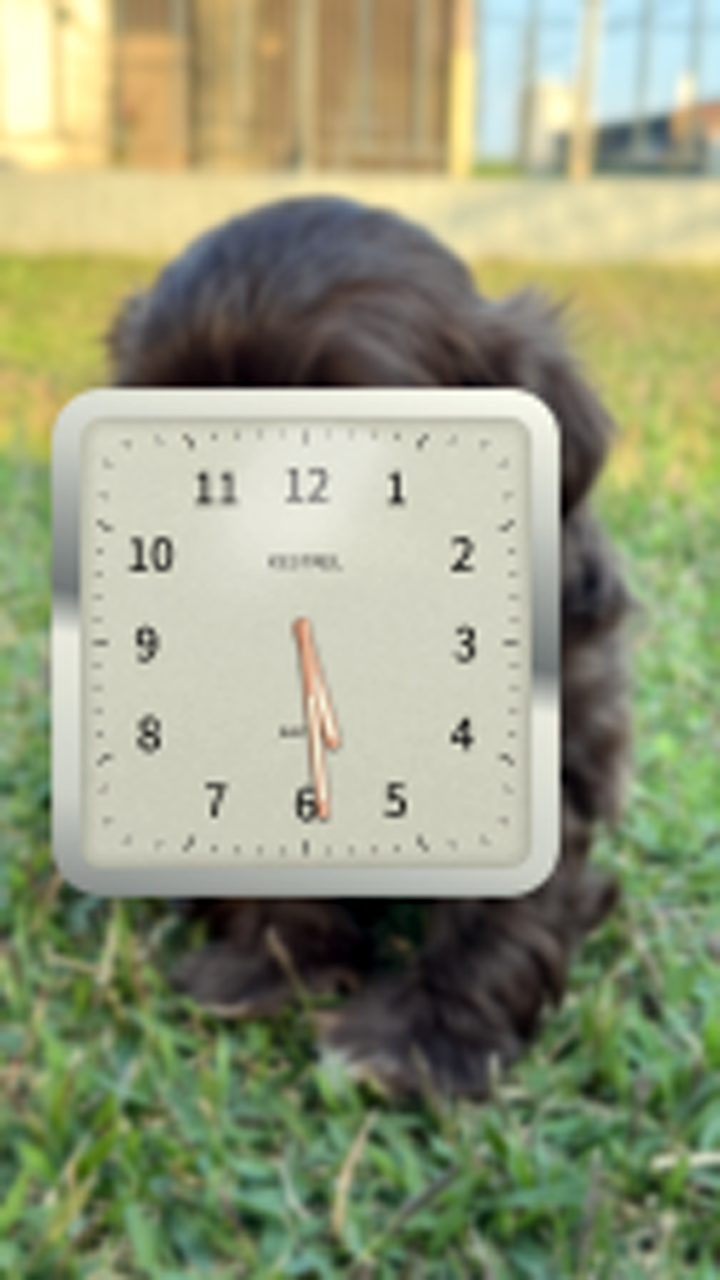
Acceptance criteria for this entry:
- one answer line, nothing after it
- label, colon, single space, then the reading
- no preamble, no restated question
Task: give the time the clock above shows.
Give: 5:29
